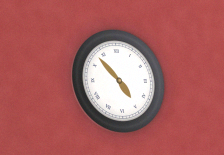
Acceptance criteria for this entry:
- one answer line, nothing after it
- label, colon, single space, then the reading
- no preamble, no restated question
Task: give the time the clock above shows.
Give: 4:53
